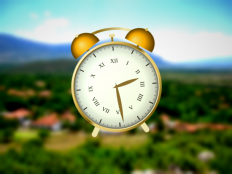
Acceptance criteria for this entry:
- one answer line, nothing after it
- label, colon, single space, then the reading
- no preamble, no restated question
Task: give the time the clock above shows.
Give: 2:29
